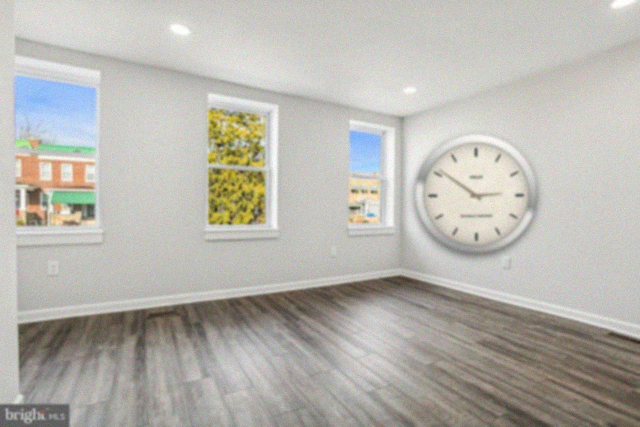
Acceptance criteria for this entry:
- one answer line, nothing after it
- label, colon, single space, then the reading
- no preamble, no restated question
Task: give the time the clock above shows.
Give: 2:51
